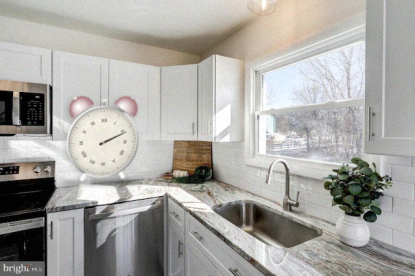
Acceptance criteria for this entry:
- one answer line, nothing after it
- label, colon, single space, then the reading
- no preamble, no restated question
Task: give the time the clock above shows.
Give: 2:11
